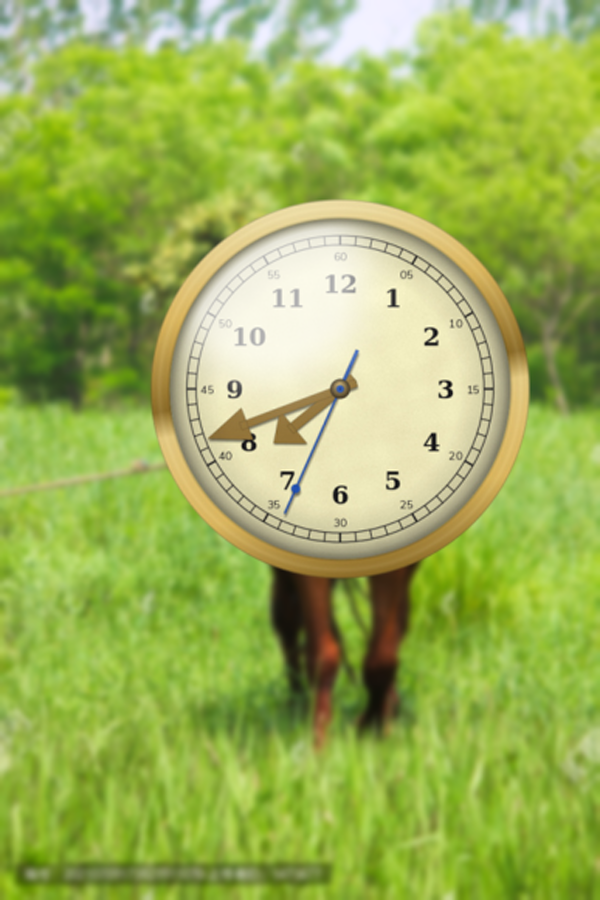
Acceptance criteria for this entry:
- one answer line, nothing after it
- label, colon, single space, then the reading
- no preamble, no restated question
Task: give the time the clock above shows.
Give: 7:41:34
